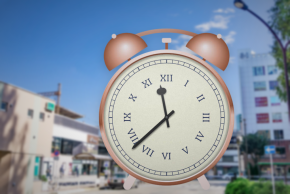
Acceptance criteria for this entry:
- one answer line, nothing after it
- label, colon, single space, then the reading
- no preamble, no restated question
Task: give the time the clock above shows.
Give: 11:38
